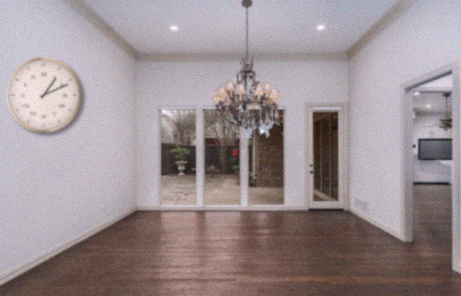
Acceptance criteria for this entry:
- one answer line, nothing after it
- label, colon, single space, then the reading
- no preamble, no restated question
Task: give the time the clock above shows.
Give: 1:11
